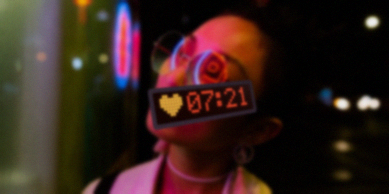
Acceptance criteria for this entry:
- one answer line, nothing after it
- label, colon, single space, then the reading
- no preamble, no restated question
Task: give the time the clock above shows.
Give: 7:21
